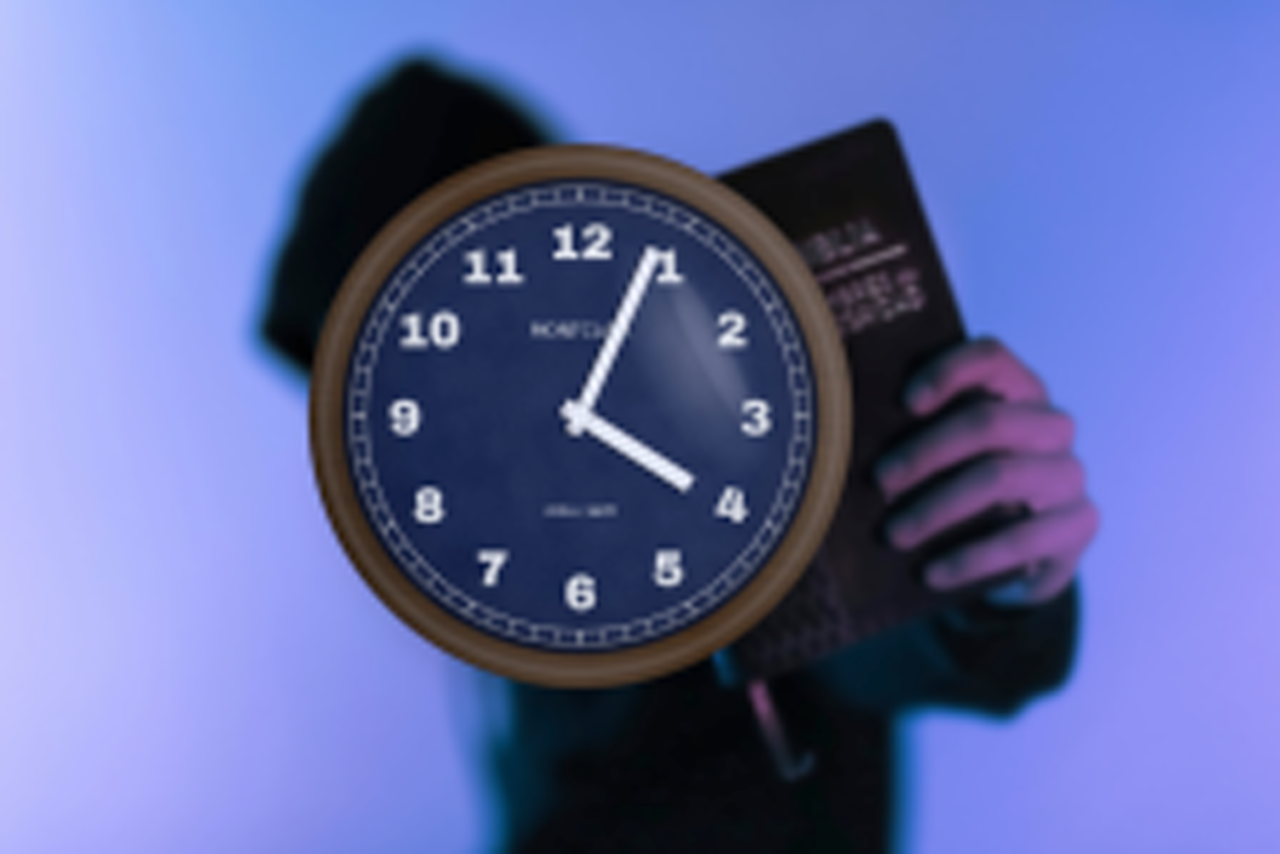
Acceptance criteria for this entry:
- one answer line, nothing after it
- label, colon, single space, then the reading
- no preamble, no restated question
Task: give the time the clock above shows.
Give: 4:04
